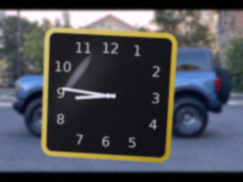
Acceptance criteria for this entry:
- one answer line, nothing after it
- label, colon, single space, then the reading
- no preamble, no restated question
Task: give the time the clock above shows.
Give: 8:46
